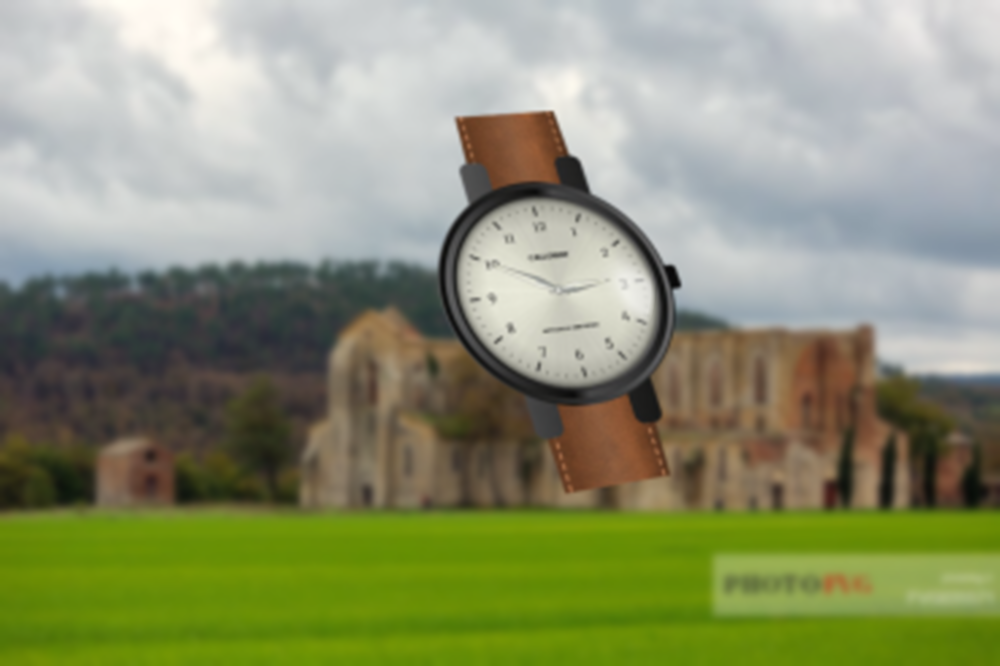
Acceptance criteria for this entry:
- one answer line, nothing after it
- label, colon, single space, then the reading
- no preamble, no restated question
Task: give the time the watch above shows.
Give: 2:50
